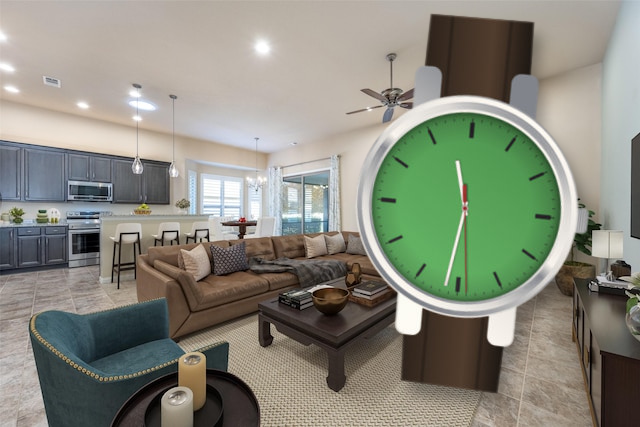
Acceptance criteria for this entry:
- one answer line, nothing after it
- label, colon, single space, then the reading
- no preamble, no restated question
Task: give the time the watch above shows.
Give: 11:31:29
